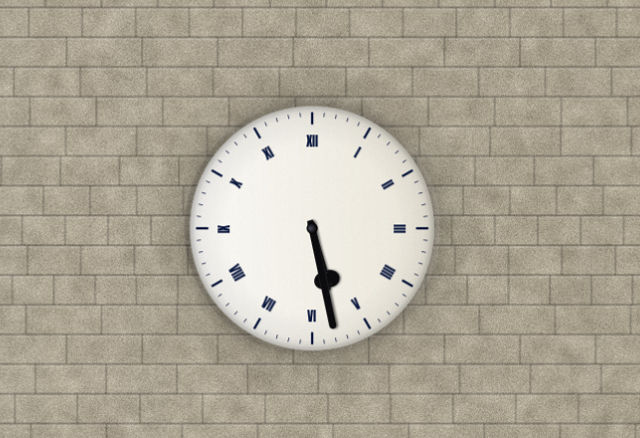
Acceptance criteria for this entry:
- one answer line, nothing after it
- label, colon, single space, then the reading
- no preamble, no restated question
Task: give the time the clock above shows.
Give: 5:28
